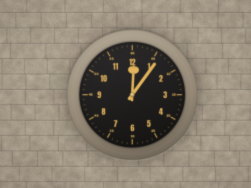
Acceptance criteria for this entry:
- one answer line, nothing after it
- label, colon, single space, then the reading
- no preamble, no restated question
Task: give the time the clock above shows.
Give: 12:06
